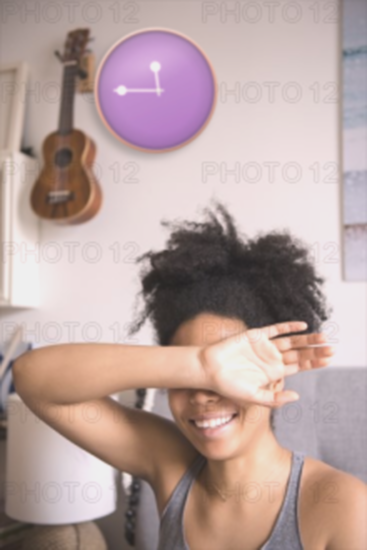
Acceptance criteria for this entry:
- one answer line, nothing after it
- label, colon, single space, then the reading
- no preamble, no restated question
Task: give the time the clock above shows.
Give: 11:45
